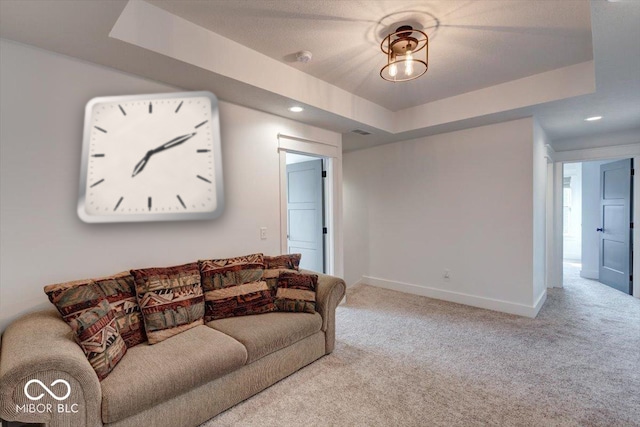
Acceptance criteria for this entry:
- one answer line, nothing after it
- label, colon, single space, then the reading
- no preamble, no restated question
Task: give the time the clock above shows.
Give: 7:11
